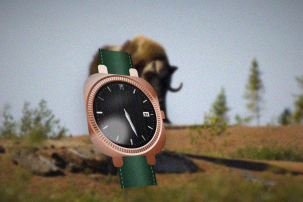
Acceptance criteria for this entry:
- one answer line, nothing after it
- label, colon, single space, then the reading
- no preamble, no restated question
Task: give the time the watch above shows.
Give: 5:27
